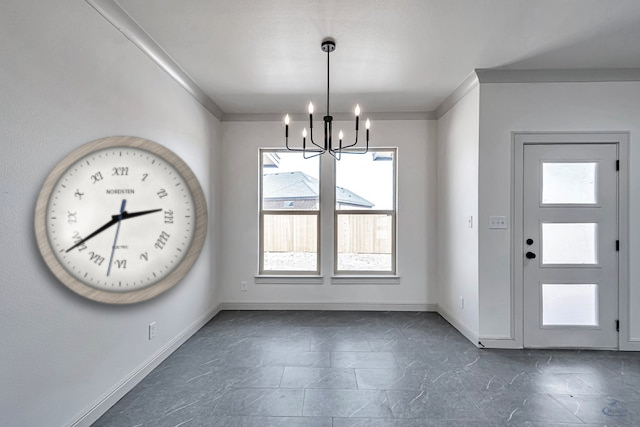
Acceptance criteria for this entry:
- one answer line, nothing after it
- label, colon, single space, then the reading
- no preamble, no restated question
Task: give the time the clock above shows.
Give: 2:39:32
